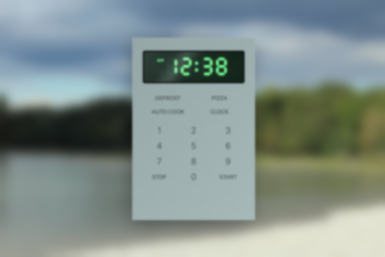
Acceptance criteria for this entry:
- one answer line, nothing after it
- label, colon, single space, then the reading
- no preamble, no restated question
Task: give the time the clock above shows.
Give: 12:38
